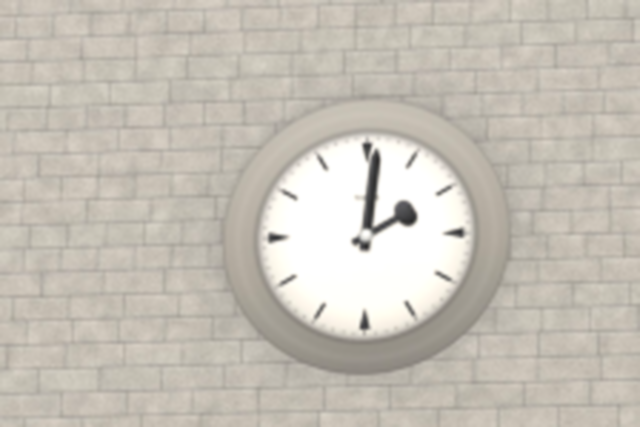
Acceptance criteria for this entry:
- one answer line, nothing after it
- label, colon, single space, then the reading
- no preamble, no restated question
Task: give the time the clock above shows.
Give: 2:01
